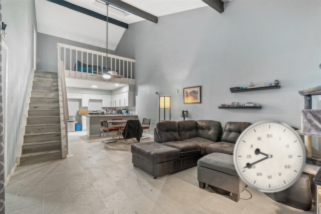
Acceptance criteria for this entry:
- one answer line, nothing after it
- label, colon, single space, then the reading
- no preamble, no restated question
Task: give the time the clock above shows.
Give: 9:41
